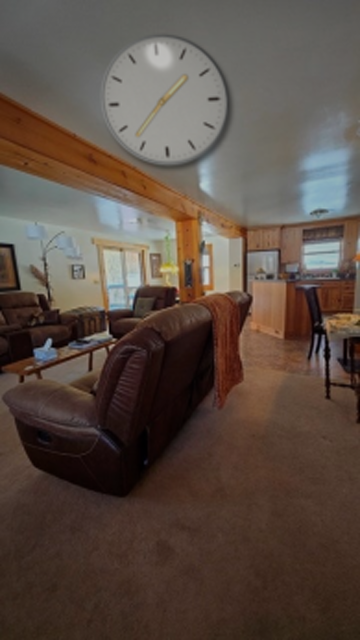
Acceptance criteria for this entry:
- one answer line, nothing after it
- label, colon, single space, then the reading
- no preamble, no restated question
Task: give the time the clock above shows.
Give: 1:37
